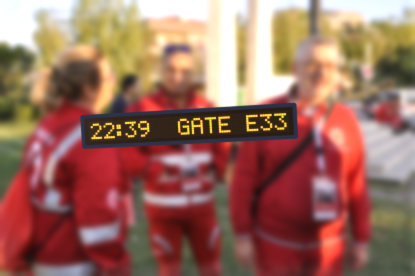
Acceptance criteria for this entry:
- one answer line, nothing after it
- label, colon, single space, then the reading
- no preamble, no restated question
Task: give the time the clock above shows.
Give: 22:39
